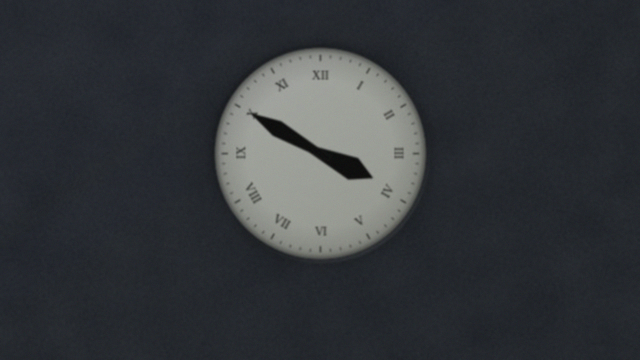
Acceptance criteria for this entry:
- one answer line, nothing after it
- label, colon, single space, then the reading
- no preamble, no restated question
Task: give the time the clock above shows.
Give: 3:50
